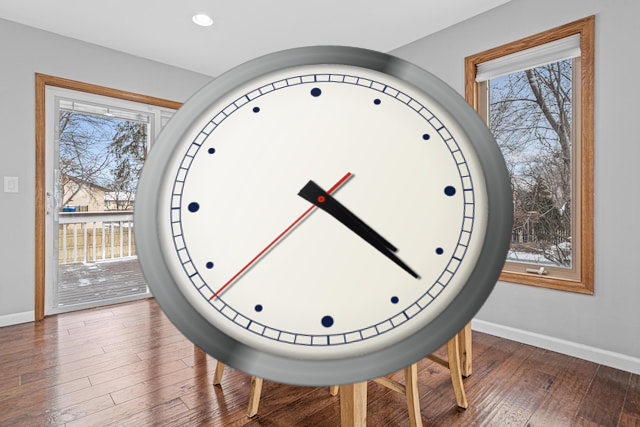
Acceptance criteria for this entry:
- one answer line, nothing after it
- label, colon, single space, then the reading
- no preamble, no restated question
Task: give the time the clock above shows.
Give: 4:22:38
